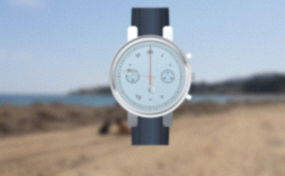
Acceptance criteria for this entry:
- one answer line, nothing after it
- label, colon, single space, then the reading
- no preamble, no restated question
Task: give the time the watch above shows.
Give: 5:47
